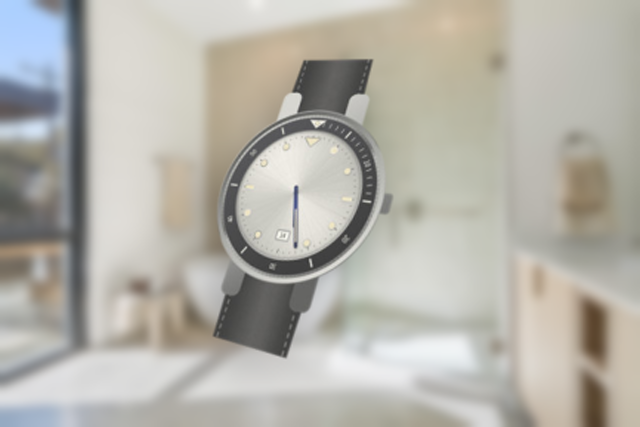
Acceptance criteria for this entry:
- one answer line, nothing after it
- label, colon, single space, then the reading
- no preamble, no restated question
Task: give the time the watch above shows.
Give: 5:27
